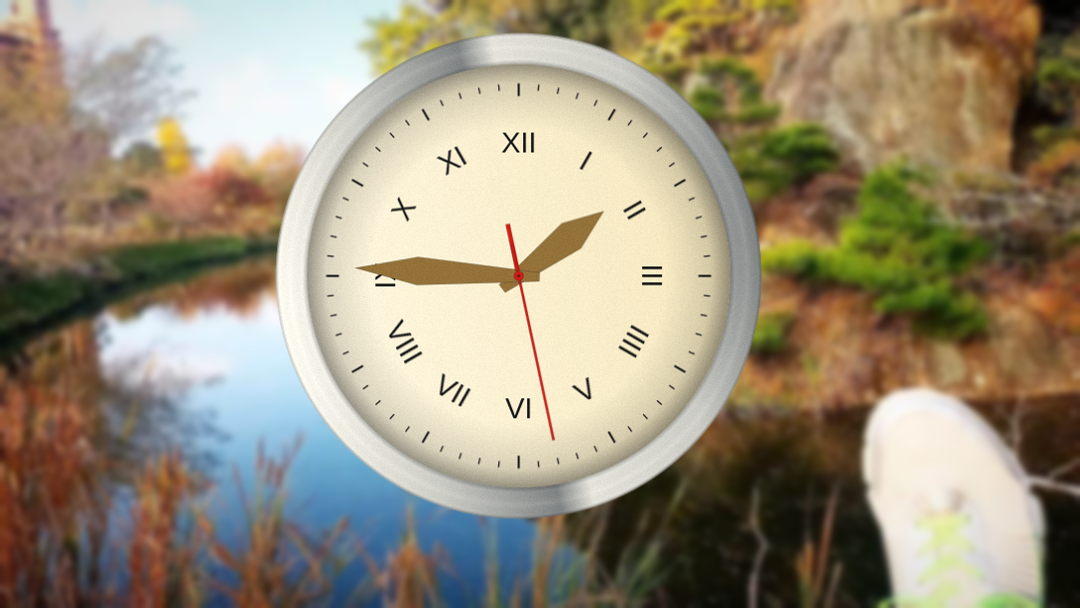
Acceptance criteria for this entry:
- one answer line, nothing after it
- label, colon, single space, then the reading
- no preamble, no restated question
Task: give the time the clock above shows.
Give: 1:45:28
